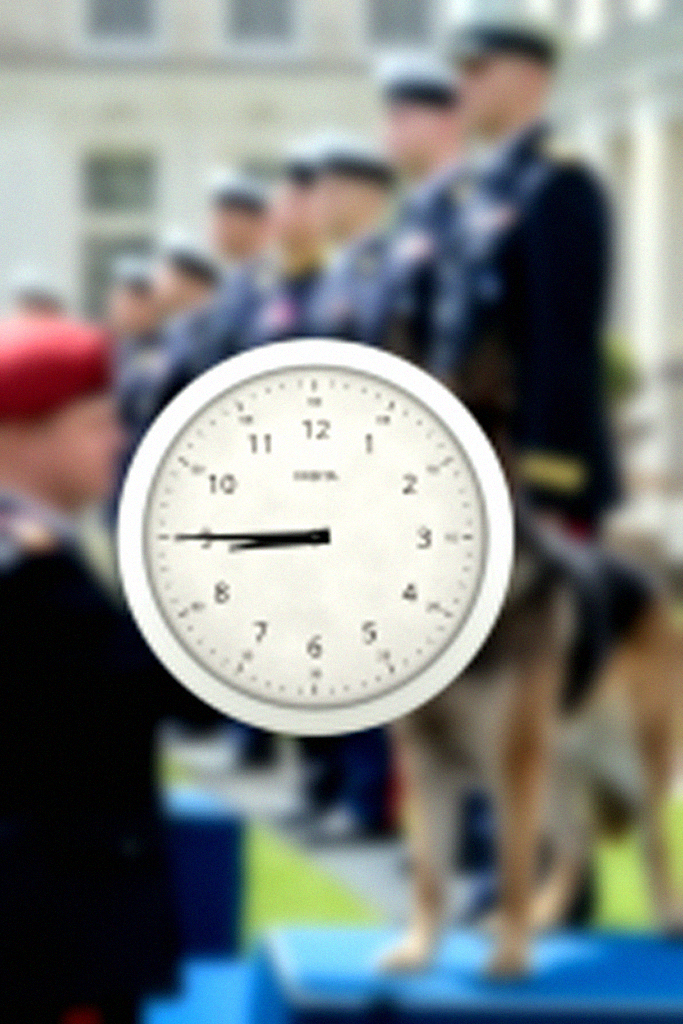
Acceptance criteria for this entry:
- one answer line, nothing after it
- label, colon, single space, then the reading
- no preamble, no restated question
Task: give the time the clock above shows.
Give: 8:45
